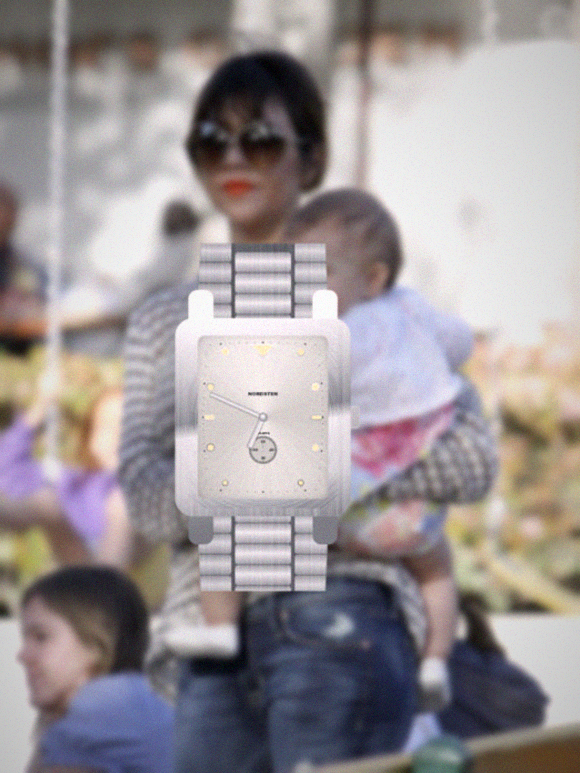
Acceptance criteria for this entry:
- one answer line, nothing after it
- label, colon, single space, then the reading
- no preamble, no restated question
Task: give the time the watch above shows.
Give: 6:49
